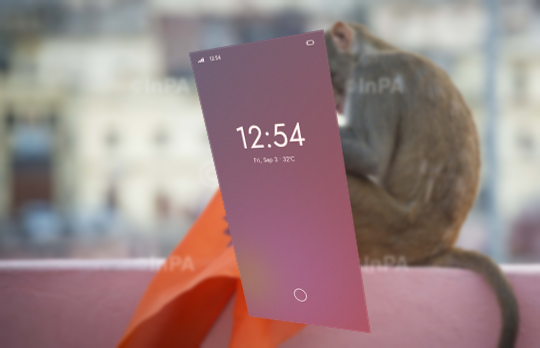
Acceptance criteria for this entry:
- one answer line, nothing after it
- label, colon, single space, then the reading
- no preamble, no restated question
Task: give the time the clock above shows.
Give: 12:54
